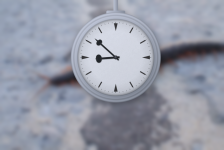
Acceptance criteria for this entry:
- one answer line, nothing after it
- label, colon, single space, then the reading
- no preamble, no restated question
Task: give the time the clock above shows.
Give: 8:52
